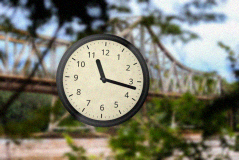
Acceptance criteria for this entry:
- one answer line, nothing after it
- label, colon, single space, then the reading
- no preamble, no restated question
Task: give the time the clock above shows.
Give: 11:17
